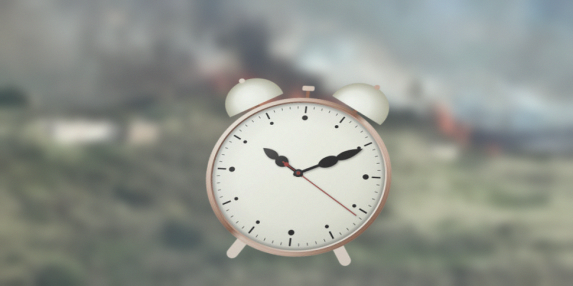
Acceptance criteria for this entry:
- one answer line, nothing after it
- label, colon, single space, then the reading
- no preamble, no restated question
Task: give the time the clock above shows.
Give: 10:10:21
